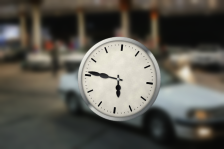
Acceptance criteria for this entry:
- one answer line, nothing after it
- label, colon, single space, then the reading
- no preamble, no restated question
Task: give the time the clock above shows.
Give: 5:46
